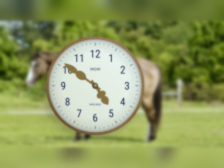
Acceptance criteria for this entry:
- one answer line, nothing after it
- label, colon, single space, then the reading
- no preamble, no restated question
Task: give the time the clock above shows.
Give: 4:51
